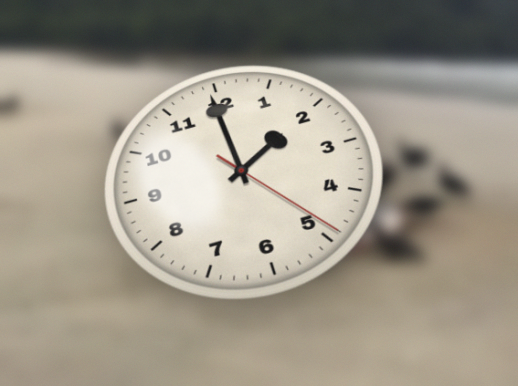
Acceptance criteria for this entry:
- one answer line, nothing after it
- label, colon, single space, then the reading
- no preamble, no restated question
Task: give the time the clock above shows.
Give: 1:59:24
